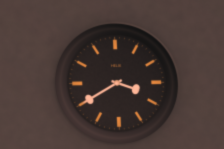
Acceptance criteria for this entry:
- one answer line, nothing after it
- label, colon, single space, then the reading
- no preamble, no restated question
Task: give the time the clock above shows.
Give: 3:40
